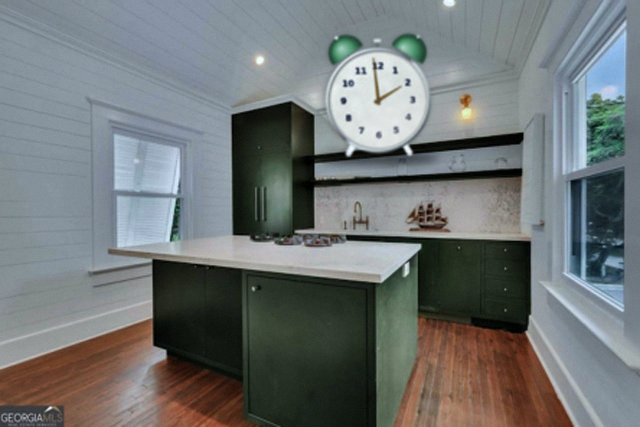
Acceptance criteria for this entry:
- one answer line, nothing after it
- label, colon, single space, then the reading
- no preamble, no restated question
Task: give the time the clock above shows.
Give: 1:59
